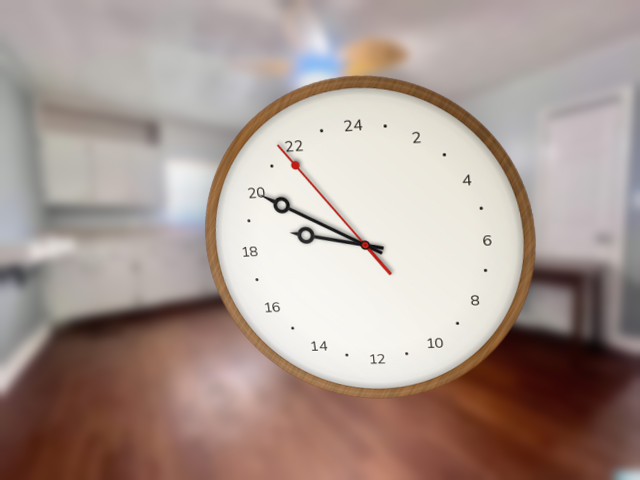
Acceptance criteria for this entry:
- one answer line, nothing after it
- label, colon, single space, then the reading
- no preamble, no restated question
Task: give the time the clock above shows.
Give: 18:49:54
